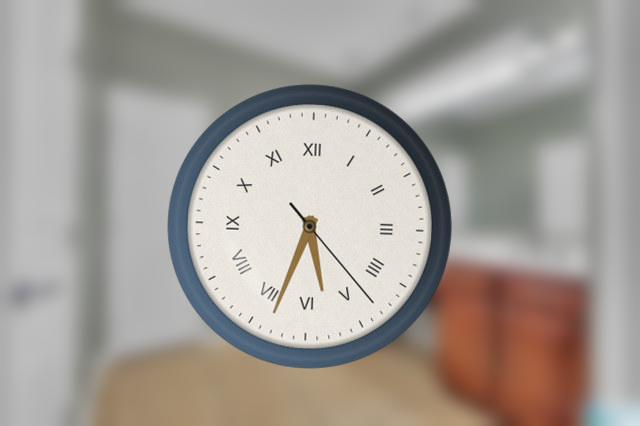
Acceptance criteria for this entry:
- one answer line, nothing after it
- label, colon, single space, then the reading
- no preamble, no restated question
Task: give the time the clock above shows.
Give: 5:33:23
